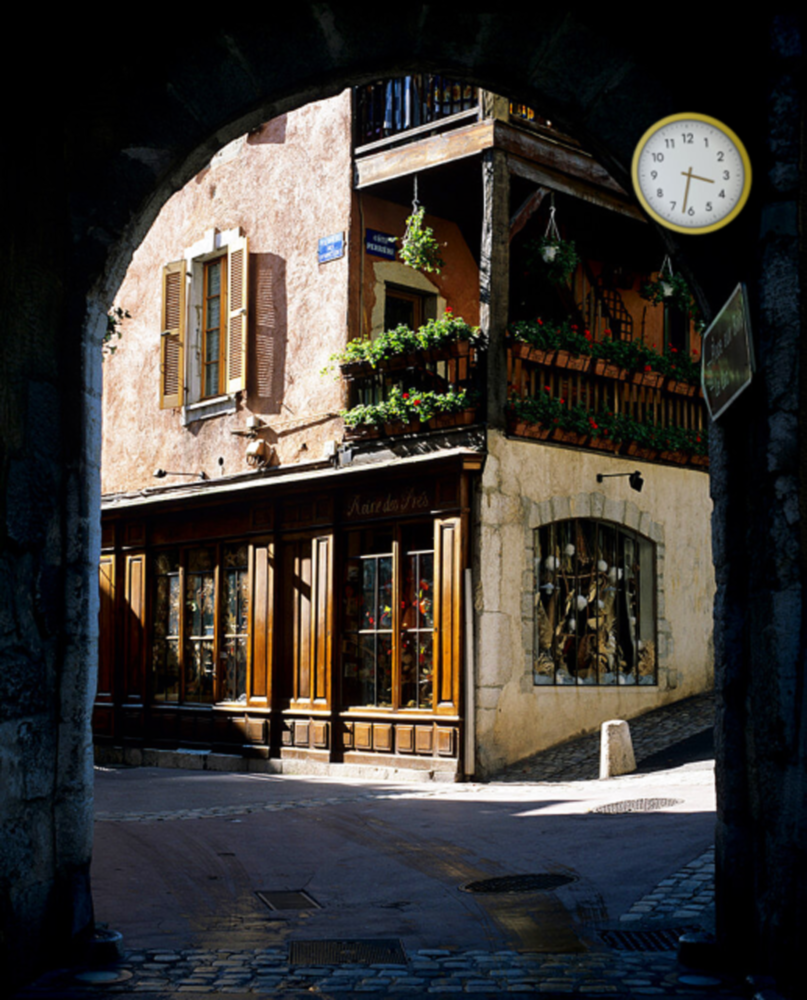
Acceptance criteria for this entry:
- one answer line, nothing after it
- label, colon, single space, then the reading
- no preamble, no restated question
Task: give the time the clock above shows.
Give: 3:32
